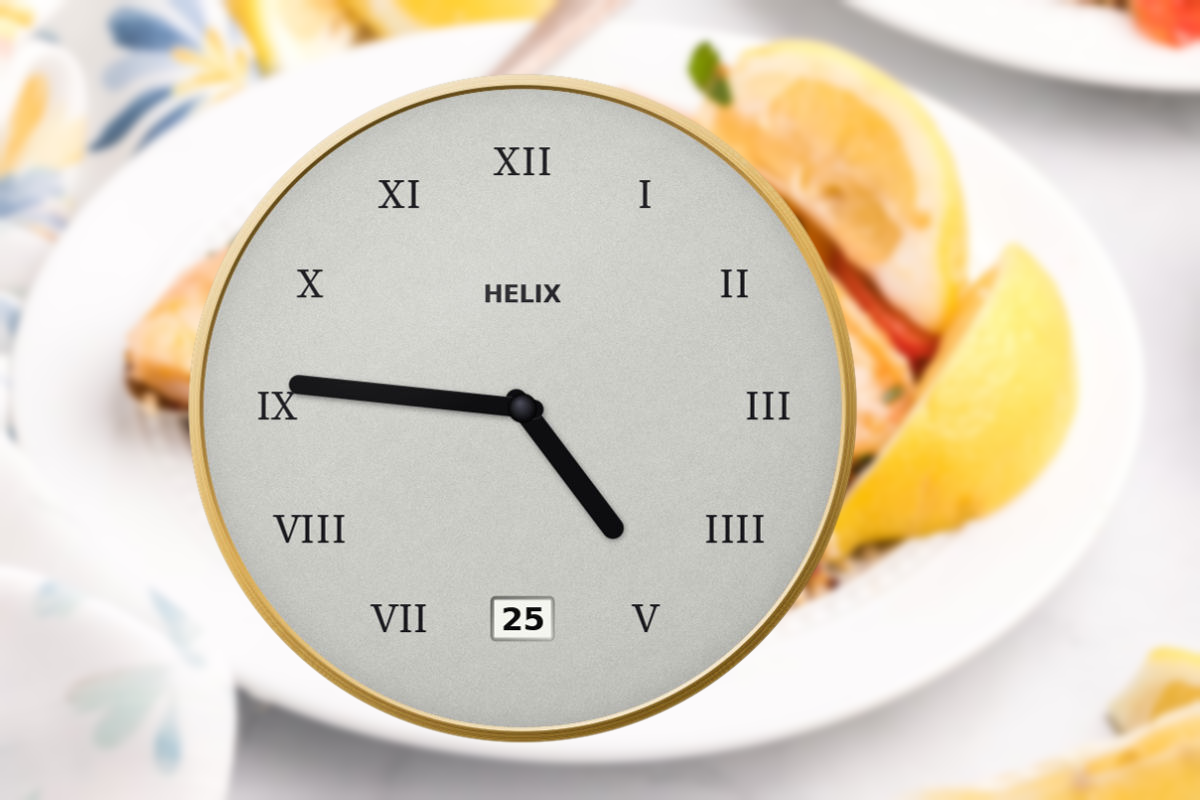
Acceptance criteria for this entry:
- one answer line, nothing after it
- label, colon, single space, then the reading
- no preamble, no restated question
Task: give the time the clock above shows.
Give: 4:46
